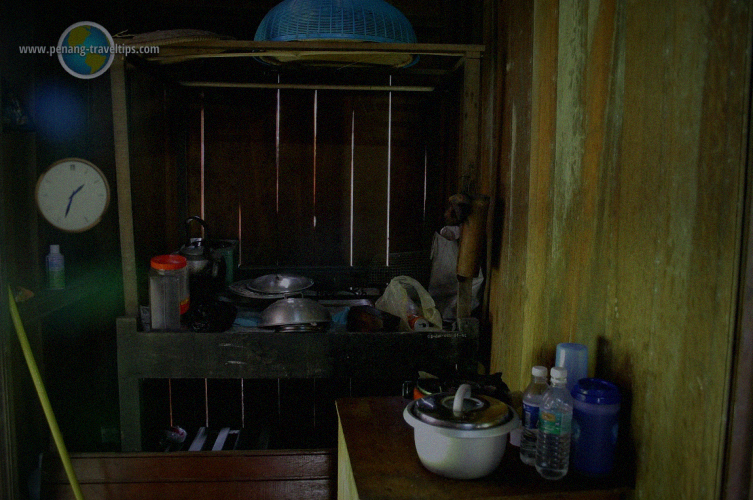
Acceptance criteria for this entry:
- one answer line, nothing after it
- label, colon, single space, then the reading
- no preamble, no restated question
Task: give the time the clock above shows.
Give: 1:33
